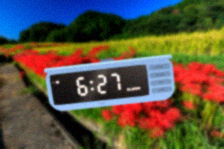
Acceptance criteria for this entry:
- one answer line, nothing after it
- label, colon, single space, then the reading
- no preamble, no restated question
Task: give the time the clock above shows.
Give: 6:27
